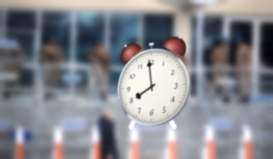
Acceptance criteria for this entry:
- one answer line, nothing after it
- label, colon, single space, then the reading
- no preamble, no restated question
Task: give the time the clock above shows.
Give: 7:59
